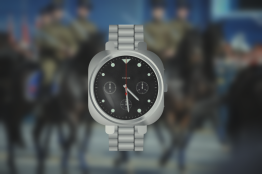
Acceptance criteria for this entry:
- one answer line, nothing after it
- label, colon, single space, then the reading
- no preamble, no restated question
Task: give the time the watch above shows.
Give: 4:29
